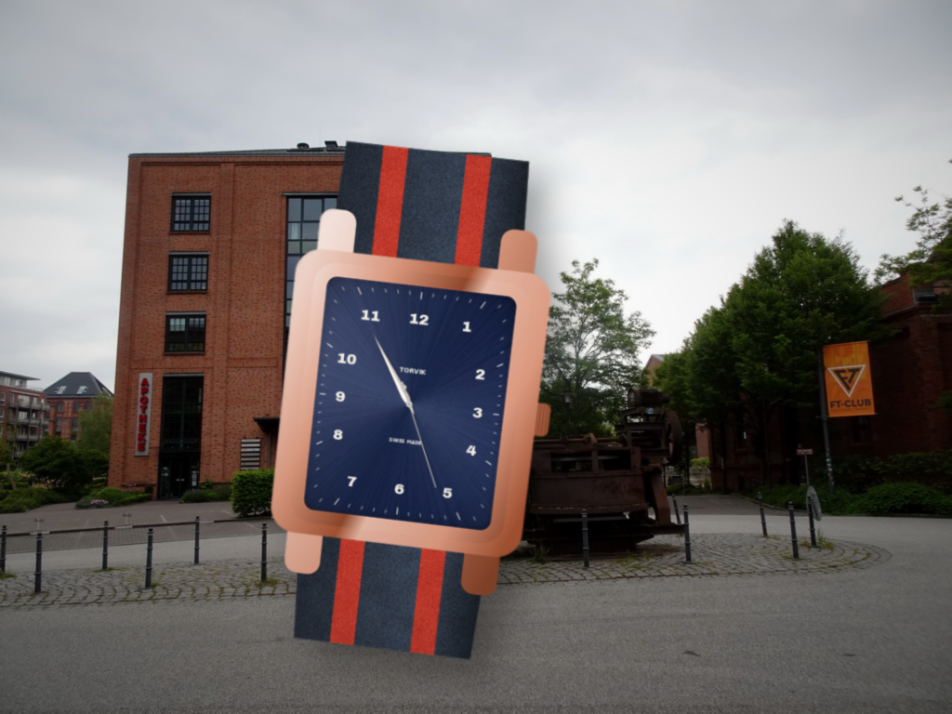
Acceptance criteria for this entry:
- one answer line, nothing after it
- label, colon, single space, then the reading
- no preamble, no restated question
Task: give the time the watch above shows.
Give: 10:54:26
